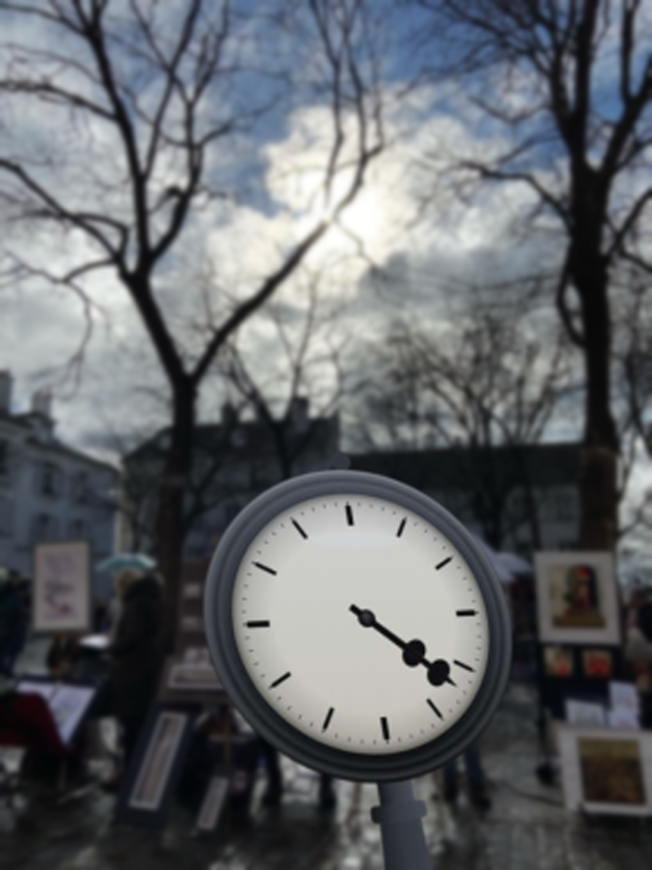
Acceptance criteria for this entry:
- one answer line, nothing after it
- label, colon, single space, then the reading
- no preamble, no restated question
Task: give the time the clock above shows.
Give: 4:22
